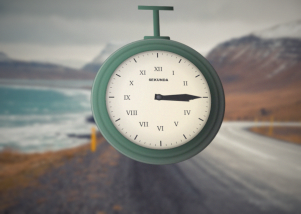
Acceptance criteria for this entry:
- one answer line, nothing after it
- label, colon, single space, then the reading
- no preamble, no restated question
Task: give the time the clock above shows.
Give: 3:15
